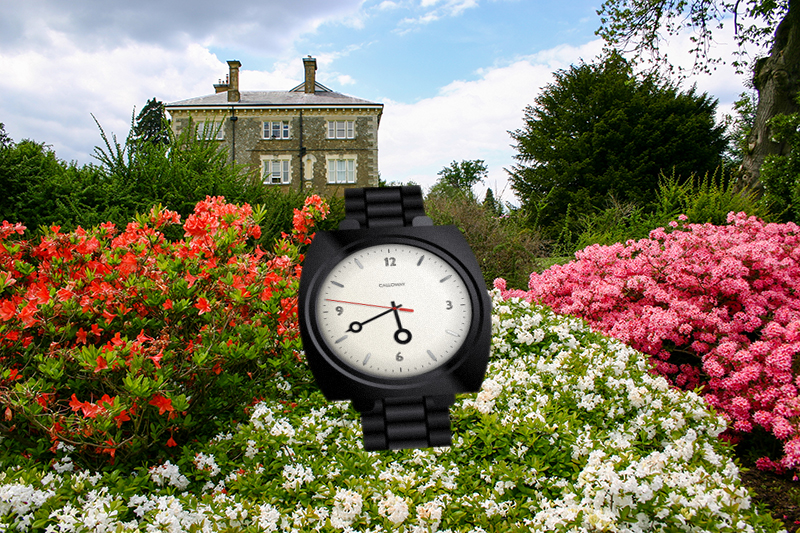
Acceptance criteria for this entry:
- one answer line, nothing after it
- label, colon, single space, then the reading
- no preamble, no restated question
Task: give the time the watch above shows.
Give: 5:40:47
